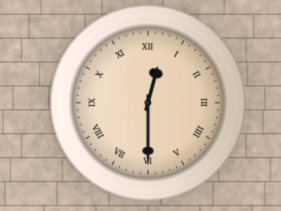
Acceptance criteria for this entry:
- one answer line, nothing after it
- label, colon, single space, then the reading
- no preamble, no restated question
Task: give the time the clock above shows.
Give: 12:30
